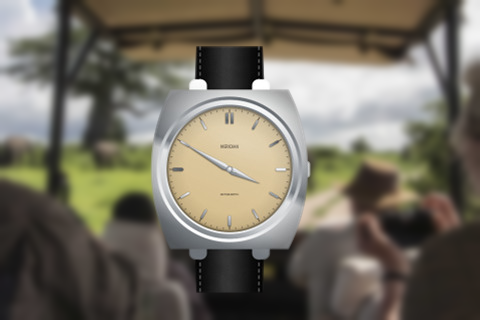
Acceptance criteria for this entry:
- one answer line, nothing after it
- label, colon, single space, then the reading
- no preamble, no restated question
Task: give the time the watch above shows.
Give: 3:50
